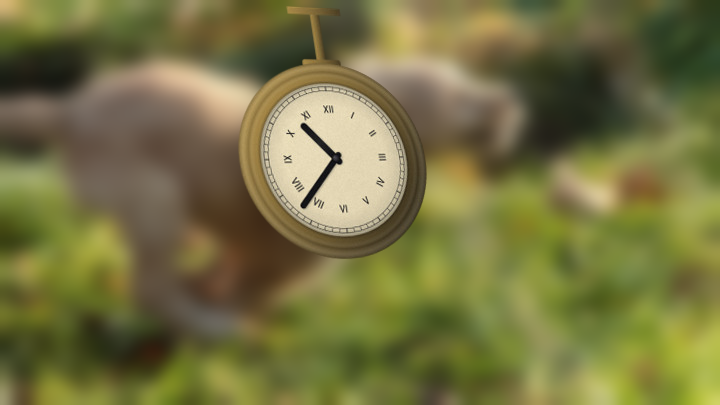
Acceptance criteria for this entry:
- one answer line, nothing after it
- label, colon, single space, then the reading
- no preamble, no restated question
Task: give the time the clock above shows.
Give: 10:37
